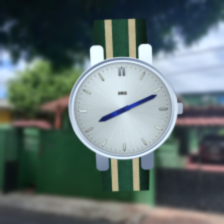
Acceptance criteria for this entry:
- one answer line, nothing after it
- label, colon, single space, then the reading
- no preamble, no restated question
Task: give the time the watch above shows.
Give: 8:11
